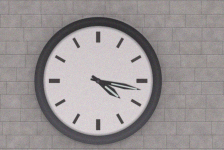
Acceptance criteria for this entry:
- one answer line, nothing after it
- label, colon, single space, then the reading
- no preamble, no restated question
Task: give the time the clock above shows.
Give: 4:17
